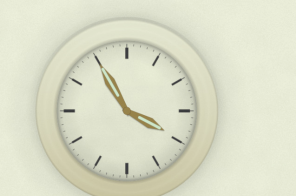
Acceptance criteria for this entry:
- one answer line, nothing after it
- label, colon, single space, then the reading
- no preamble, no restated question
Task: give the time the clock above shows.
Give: 3:55
